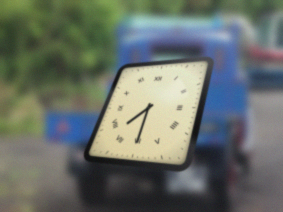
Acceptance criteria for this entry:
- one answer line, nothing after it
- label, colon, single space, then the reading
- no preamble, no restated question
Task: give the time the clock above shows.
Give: 7:30
